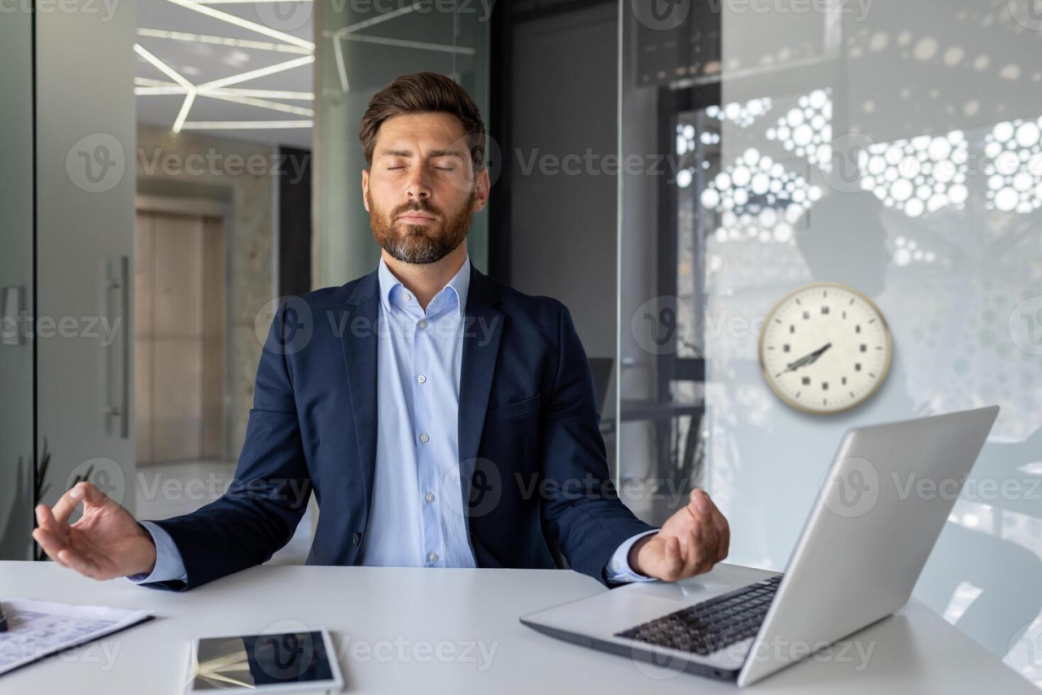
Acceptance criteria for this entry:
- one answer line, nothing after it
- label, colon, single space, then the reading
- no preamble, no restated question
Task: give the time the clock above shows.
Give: 7:40
